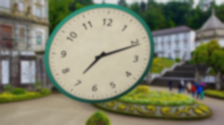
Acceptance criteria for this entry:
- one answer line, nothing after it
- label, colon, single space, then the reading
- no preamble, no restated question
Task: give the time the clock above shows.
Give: 7:11
